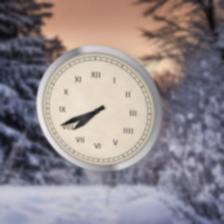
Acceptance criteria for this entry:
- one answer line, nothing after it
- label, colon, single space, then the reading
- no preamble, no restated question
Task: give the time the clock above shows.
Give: 7:41
